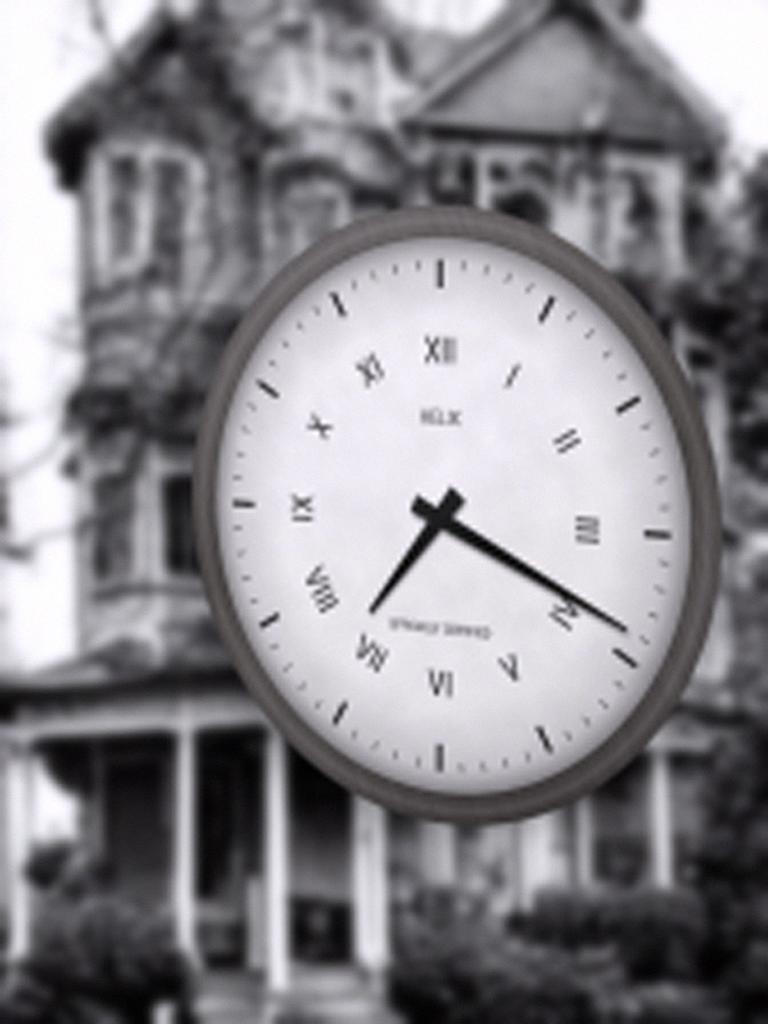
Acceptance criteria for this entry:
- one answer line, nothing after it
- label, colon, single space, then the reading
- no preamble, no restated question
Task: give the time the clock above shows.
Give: 7:19
